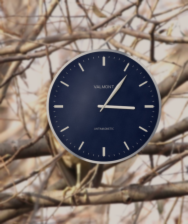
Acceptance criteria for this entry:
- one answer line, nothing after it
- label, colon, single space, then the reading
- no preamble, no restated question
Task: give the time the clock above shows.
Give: 3:06
